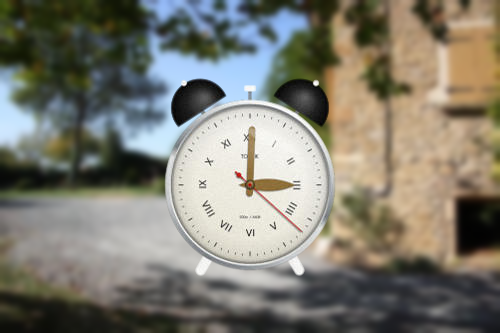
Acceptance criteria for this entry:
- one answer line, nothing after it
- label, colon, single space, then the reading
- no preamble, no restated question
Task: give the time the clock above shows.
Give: 3:00:22
